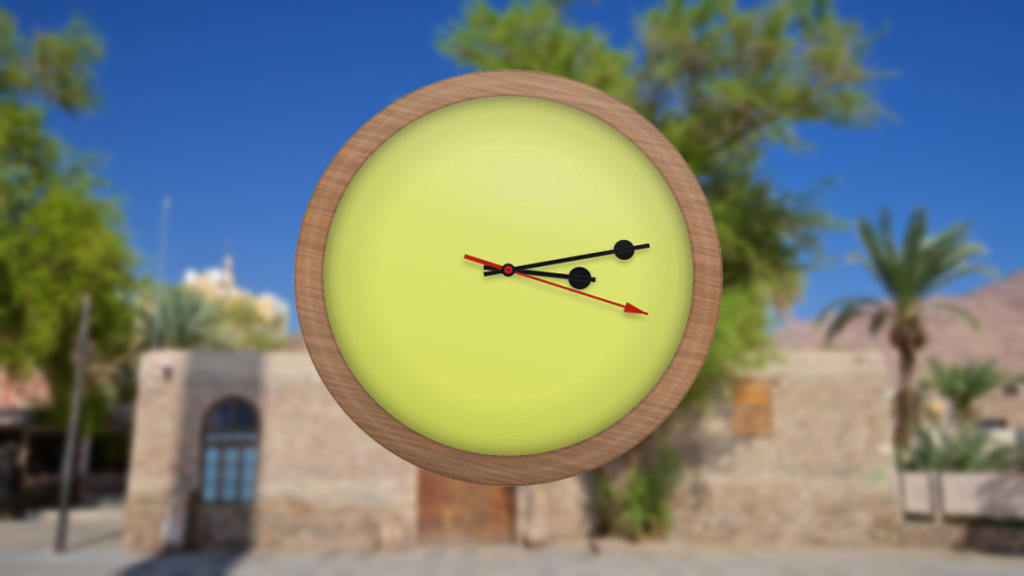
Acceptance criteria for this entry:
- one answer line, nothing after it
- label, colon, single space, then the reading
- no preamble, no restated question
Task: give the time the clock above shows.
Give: 3:13:18
